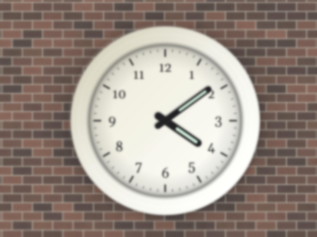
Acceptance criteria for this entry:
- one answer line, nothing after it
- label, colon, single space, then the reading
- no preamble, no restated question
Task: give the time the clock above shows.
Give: 4:09
